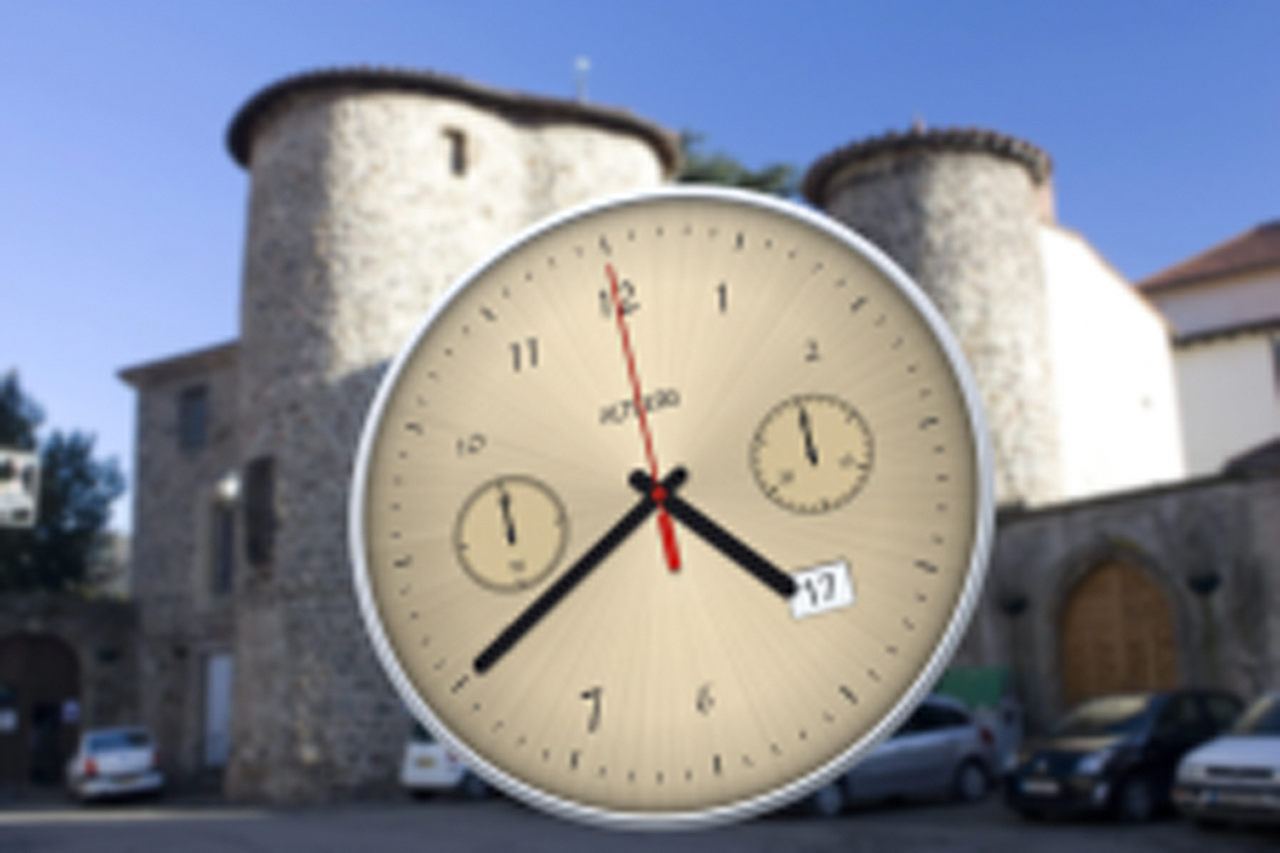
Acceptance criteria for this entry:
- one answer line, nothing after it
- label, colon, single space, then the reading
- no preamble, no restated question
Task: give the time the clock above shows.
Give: 4:40
